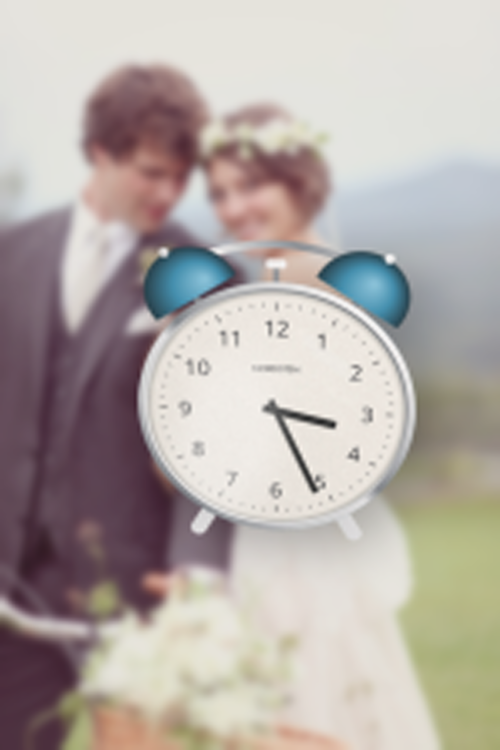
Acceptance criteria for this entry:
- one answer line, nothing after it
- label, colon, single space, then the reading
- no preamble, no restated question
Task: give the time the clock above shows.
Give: 3:26
